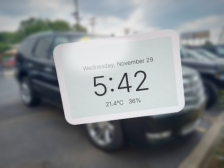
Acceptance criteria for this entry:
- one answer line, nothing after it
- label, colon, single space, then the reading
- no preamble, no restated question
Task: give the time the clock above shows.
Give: 5:42
